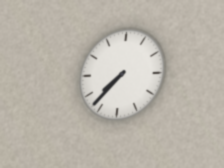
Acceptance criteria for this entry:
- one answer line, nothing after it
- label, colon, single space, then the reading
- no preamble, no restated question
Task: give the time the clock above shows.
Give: 7:37
